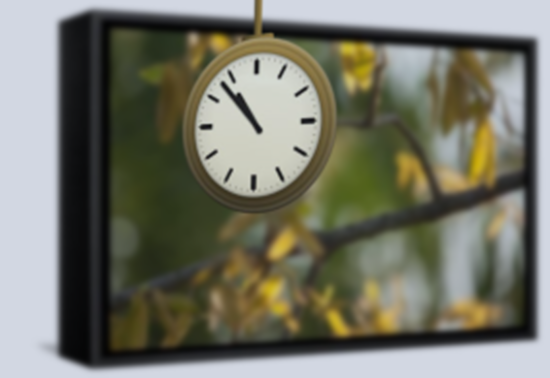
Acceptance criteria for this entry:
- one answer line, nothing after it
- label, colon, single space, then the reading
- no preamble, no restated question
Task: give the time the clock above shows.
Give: 10:53
